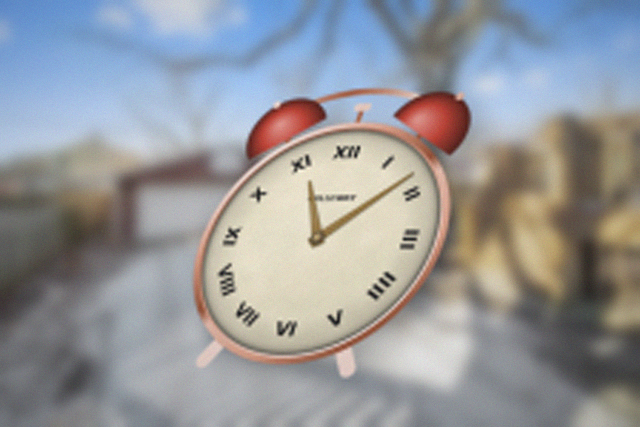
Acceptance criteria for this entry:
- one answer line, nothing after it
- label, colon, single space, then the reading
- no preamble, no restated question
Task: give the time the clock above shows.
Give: 11:08
